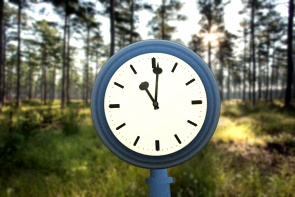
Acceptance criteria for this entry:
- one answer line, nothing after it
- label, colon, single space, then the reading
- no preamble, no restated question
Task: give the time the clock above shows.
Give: 11:01
